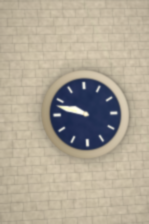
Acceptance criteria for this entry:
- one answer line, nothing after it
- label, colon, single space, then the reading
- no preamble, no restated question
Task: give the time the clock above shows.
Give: 9:48
